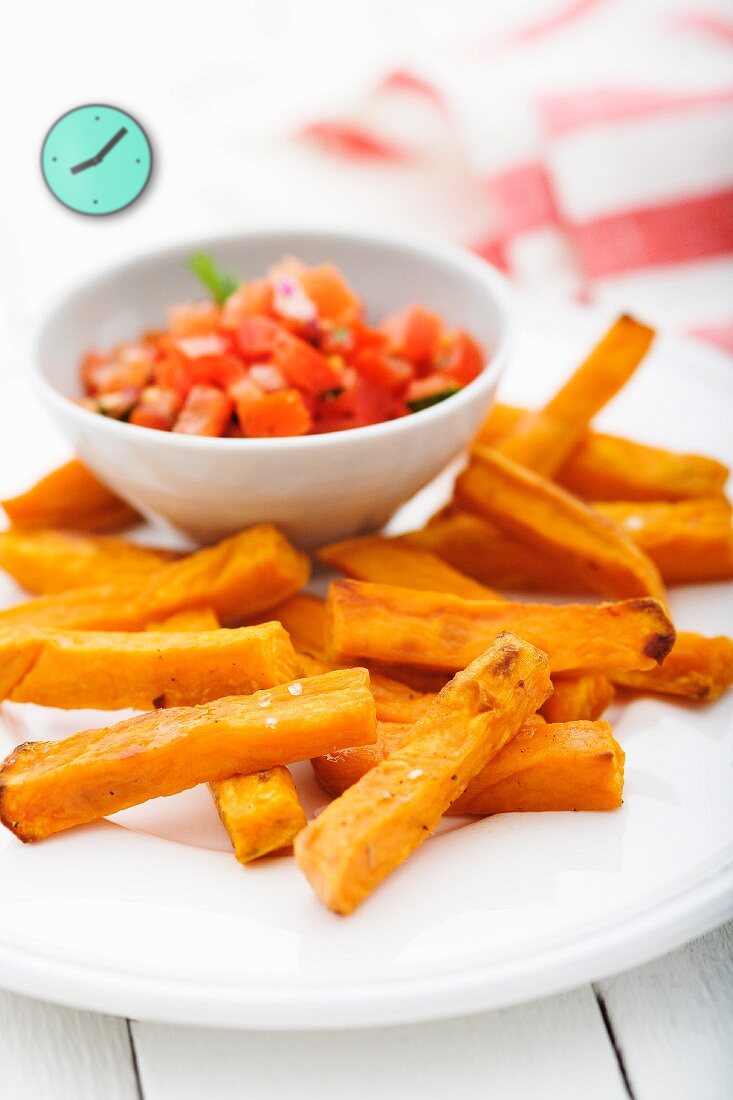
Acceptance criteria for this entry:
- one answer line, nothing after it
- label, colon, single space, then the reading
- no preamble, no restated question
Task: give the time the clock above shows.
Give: 8:07
